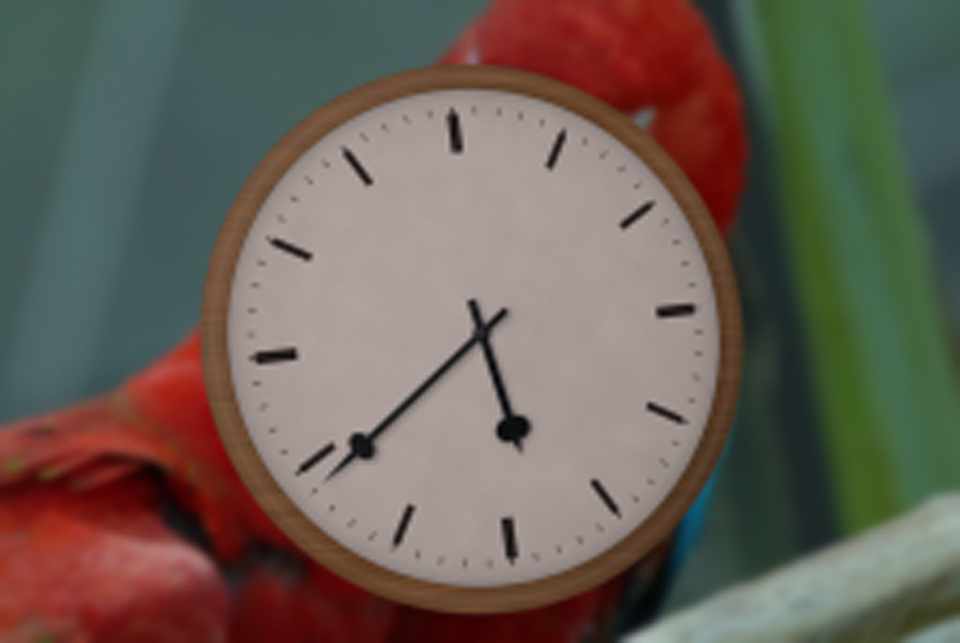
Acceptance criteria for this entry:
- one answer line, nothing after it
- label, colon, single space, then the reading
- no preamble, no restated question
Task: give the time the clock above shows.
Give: 5:39
